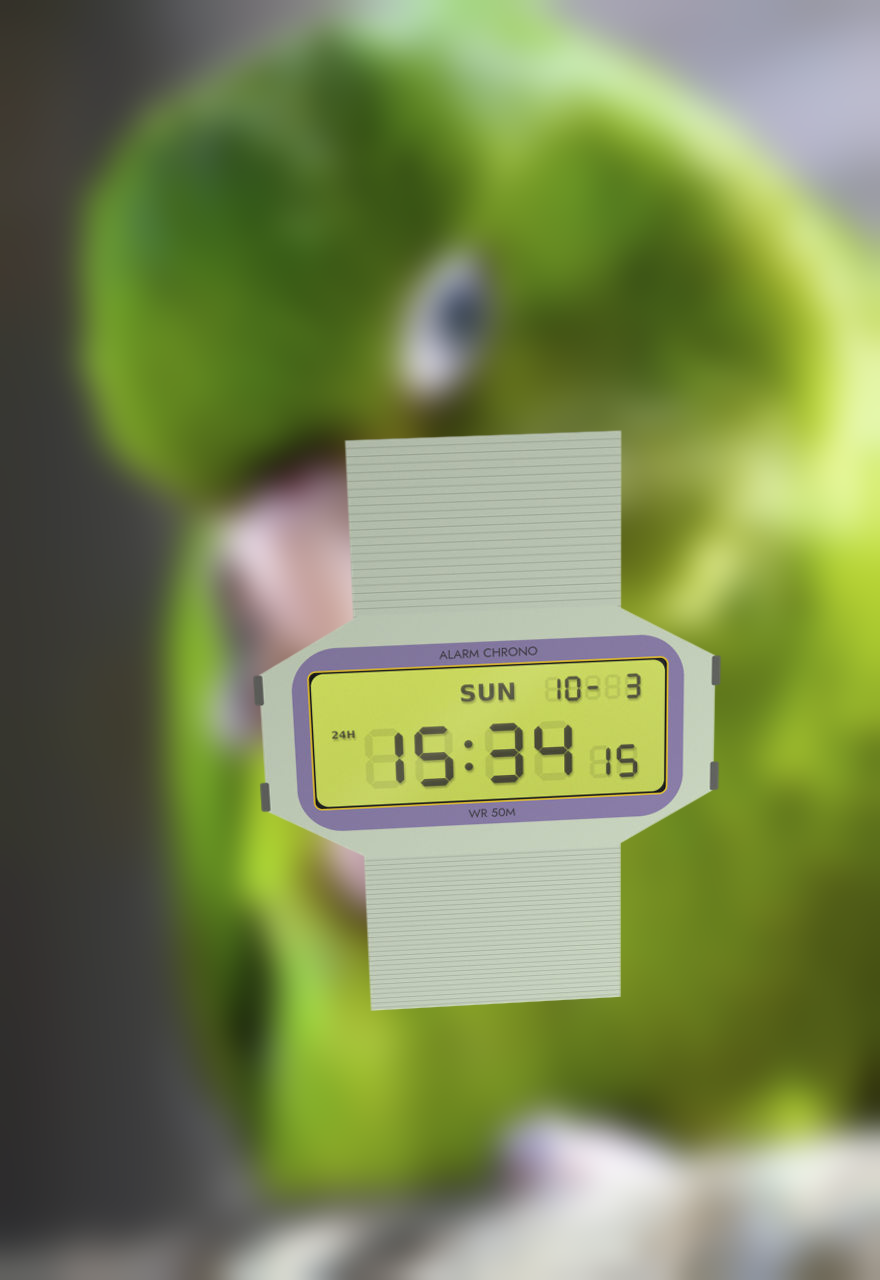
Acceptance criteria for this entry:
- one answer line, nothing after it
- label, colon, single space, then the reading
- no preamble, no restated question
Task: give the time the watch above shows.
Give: 15:34:15
